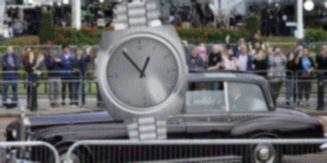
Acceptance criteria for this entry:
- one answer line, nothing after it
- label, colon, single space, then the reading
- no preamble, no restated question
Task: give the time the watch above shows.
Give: 12:54
